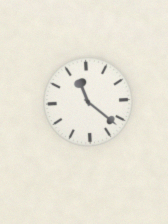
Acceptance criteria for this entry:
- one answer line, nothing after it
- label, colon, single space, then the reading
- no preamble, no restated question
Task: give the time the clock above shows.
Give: 11:22
